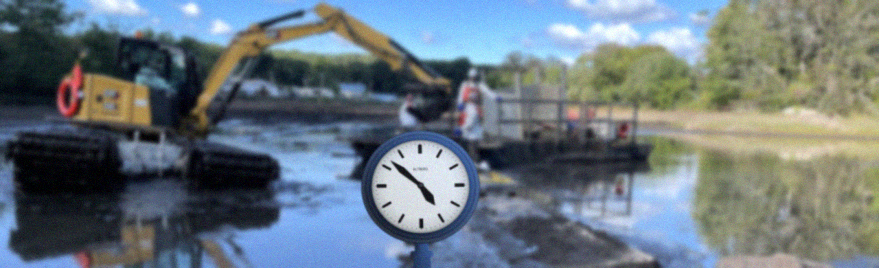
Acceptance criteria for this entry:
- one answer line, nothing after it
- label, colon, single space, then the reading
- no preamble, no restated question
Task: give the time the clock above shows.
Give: 4:52
